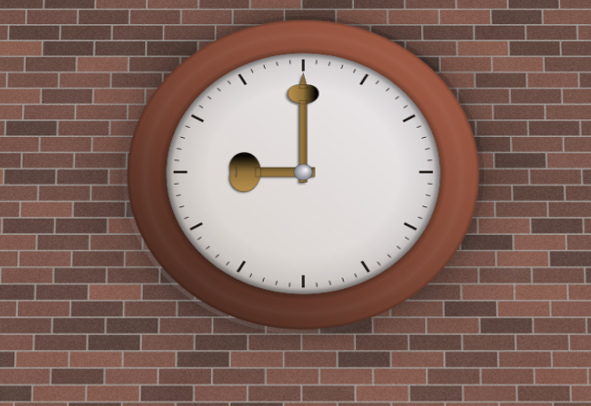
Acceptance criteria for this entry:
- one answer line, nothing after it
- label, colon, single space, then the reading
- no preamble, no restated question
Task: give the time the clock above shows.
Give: 9:00
